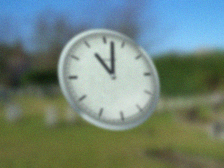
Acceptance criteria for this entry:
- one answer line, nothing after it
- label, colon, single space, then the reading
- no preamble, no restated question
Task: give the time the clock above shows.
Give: 11:02
